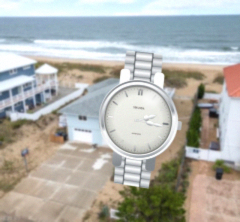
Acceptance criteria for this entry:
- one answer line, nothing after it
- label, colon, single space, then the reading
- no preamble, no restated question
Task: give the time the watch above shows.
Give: 2:16
